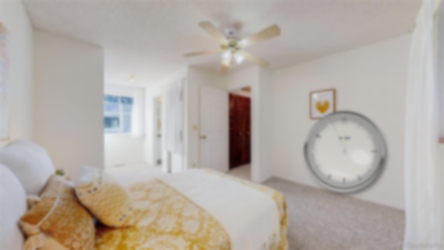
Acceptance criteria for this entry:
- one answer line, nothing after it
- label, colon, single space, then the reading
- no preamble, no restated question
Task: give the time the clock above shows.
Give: 11:56
